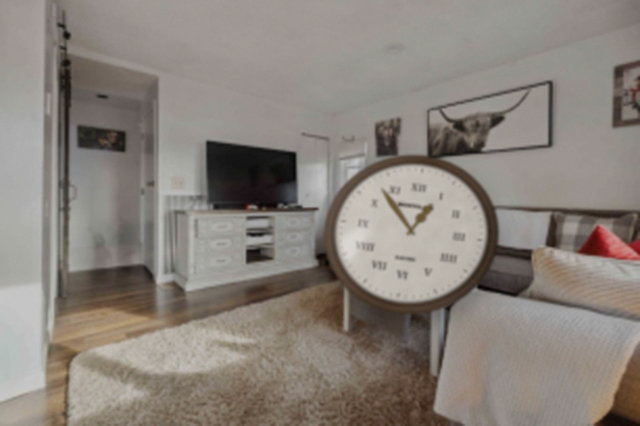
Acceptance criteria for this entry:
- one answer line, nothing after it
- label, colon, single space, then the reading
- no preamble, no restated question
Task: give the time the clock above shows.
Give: 12:53
